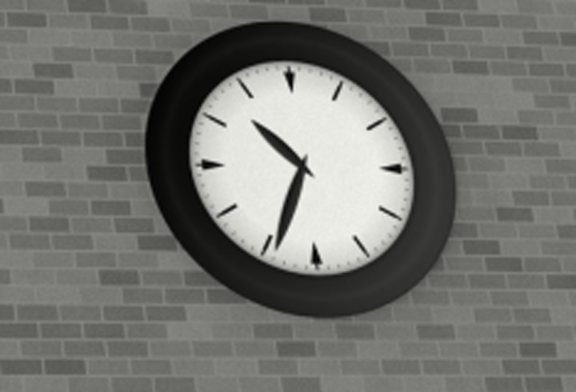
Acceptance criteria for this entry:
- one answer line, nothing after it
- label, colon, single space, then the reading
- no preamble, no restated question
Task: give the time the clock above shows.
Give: 10:34
